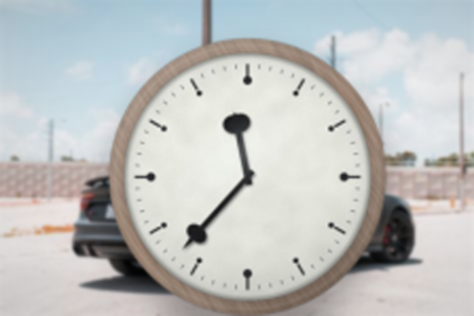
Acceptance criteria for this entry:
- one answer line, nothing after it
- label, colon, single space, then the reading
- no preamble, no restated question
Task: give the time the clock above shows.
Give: 11:37
